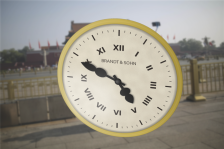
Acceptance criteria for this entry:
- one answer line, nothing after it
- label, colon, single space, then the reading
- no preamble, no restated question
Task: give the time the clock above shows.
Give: 4:49
